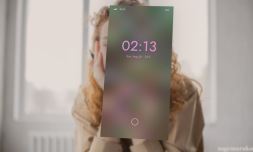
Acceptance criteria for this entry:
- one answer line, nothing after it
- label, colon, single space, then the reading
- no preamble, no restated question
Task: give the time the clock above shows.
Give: 2:13
